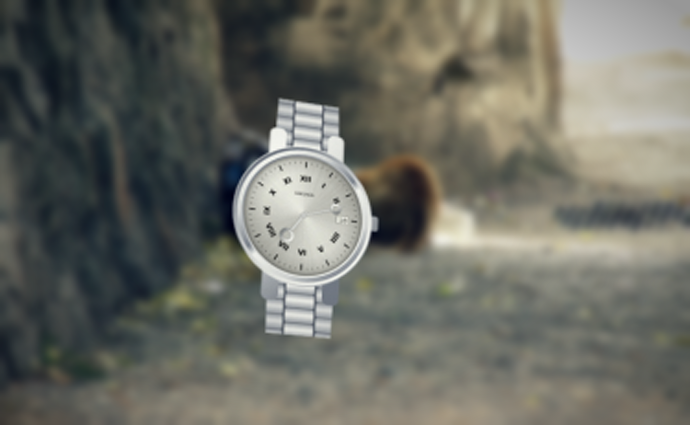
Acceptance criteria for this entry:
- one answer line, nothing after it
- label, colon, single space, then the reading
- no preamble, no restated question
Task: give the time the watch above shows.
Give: 7:12
